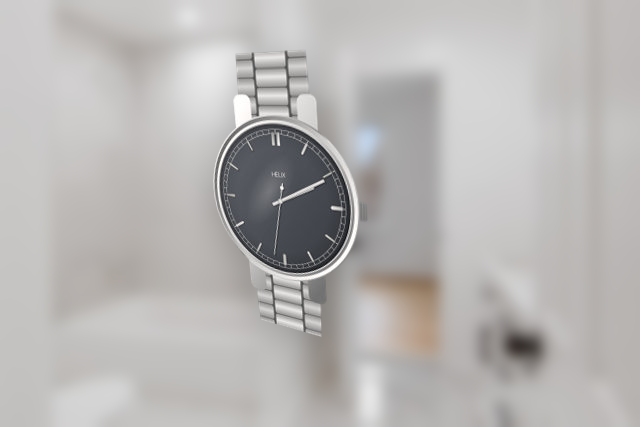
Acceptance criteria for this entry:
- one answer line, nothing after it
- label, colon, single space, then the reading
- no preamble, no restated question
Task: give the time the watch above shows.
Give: 2:10:32
